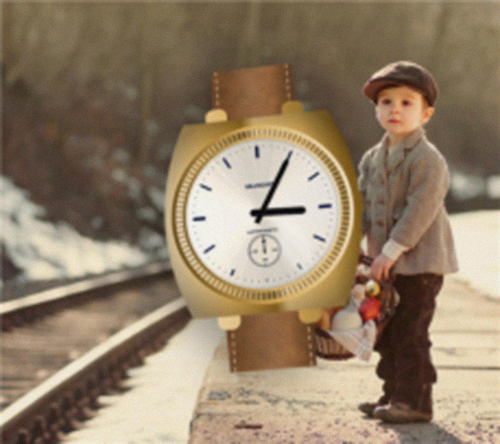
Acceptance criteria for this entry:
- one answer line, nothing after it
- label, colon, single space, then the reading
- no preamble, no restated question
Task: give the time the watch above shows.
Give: 3:05
